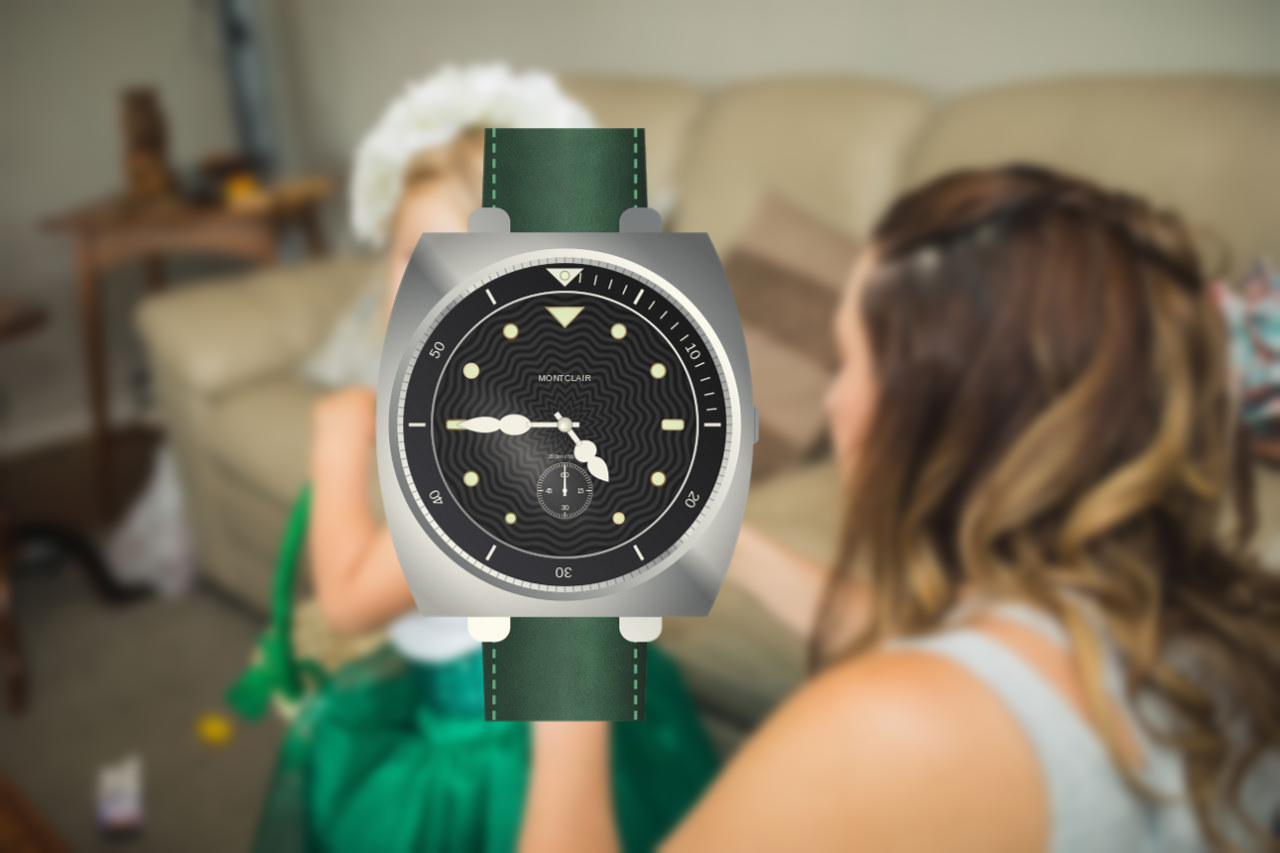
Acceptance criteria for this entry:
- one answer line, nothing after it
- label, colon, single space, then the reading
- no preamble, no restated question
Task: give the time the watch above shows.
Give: 4:45
